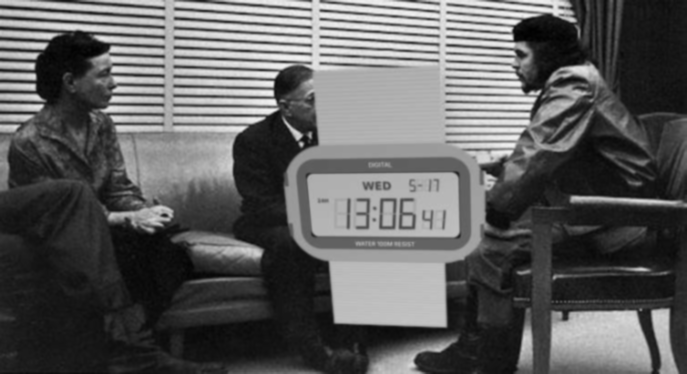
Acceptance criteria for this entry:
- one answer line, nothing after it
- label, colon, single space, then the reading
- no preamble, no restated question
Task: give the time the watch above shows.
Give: 13:06:41
